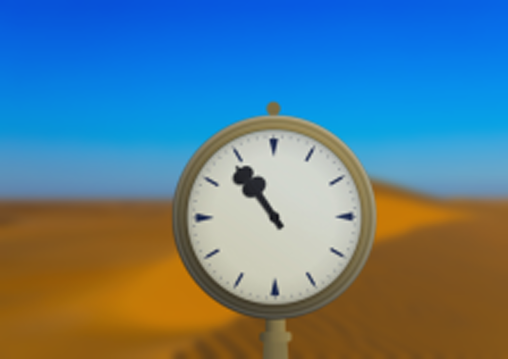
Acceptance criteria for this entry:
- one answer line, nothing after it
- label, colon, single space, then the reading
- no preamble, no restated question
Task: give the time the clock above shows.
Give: 10:54
